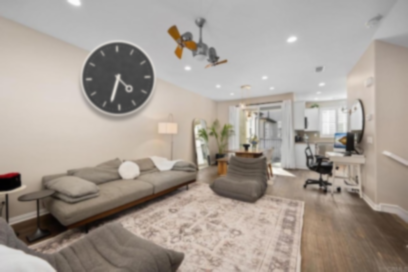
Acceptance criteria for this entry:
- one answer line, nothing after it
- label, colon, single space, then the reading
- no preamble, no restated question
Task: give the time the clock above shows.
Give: 4:33
